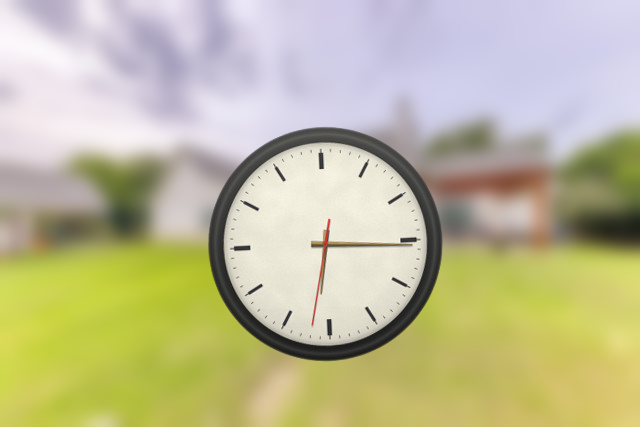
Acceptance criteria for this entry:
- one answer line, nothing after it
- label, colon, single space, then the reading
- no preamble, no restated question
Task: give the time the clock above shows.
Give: 6:15:32
